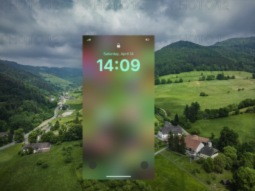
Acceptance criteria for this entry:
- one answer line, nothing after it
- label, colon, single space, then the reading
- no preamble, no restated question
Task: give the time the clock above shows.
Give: 14:09
